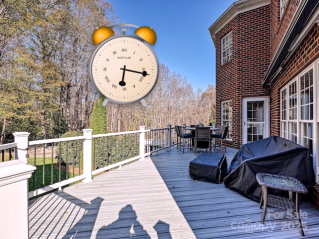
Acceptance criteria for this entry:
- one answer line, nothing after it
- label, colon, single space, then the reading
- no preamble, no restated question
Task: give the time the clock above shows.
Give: 6:17
